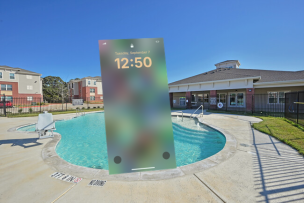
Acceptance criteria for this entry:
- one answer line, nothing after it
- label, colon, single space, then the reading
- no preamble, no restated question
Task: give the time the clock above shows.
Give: 12:50
